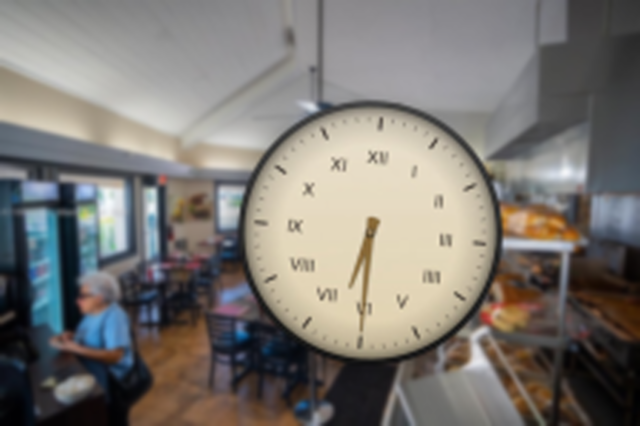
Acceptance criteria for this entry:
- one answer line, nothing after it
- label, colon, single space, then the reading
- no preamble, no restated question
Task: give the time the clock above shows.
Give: 6:30
